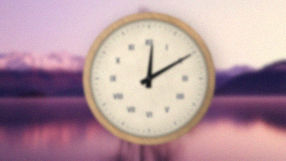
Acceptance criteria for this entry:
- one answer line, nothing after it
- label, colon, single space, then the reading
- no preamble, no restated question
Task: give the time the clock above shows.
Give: 12:10
